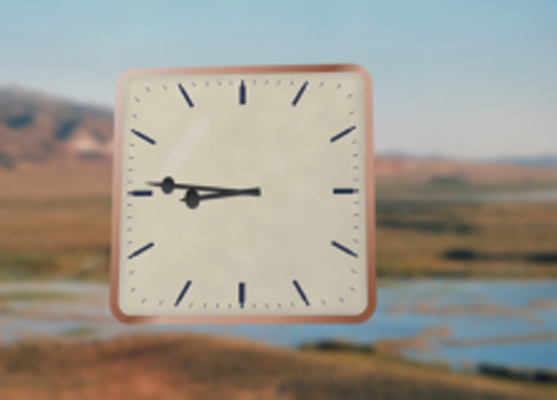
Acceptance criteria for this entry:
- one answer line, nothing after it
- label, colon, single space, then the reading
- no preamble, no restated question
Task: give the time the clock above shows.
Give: 8:46
